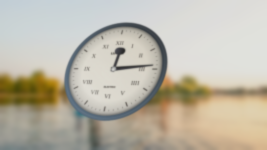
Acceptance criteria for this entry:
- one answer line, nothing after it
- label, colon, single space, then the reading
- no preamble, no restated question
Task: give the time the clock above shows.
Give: 12:14
